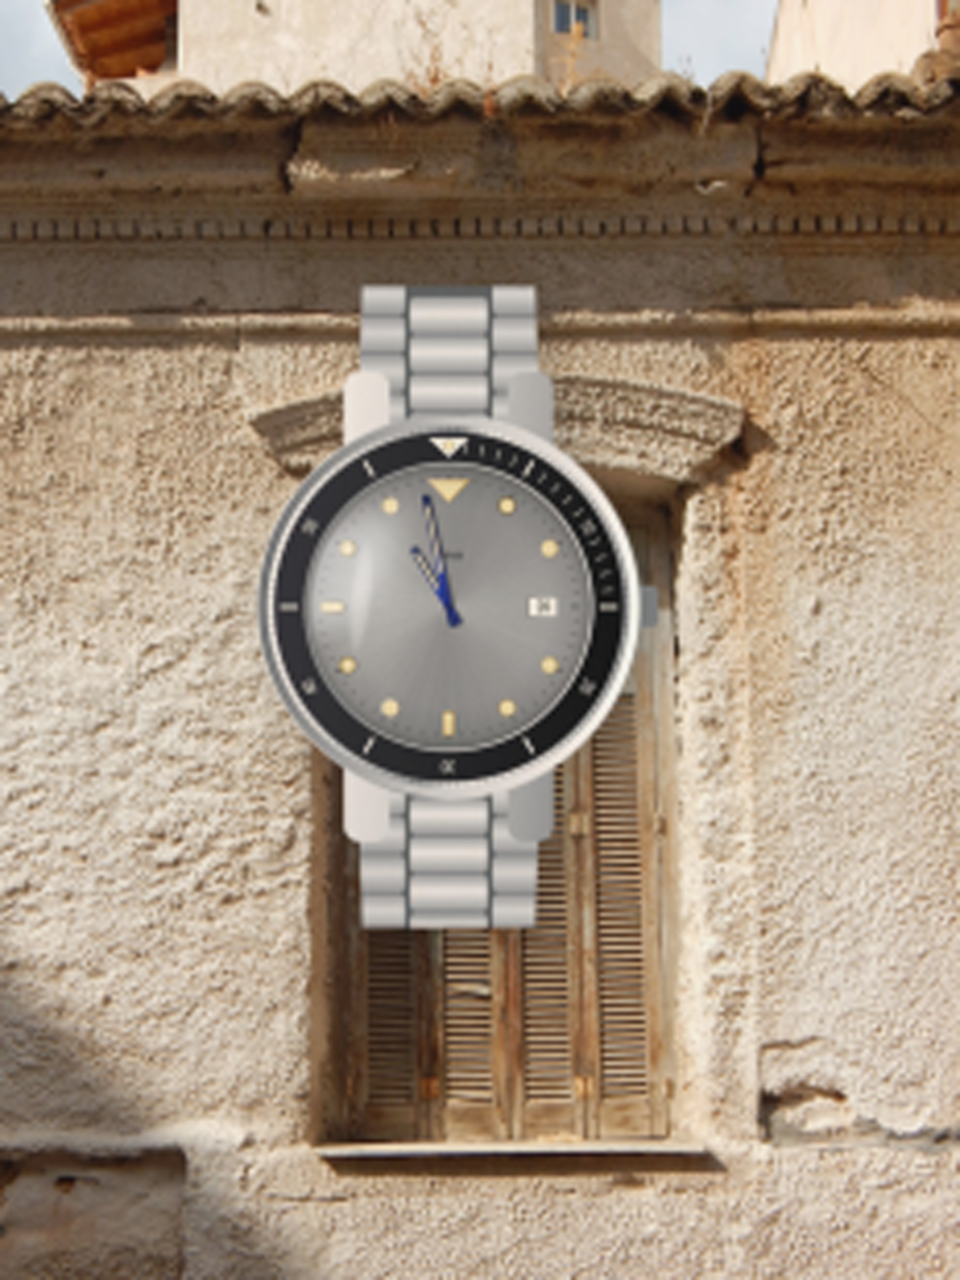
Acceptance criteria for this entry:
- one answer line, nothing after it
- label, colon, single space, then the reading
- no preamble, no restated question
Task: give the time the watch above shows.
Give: 10:58
